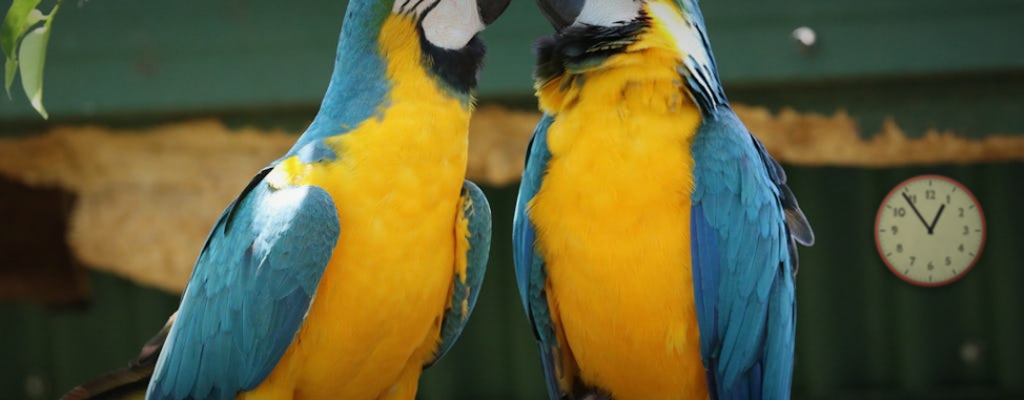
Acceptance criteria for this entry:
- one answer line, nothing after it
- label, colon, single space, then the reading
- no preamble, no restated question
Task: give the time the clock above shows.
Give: 12:54
